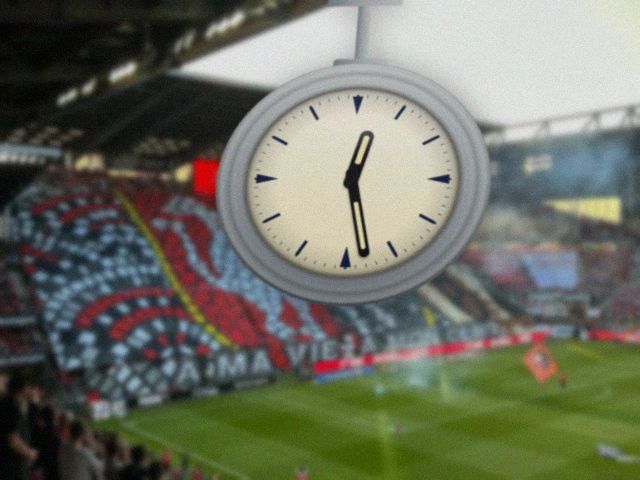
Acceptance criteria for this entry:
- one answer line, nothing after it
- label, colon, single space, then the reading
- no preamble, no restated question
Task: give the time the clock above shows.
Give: 12:28
